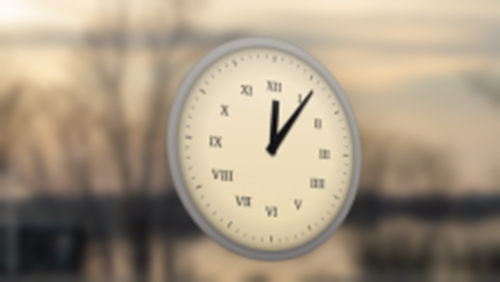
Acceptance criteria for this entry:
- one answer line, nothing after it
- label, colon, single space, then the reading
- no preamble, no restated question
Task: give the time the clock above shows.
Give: 12:06
